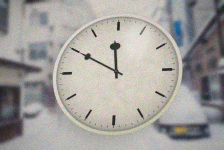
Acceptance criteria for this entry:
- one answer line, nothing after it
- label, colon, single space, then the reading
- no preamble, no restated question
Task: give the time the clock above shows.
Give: 11:50
